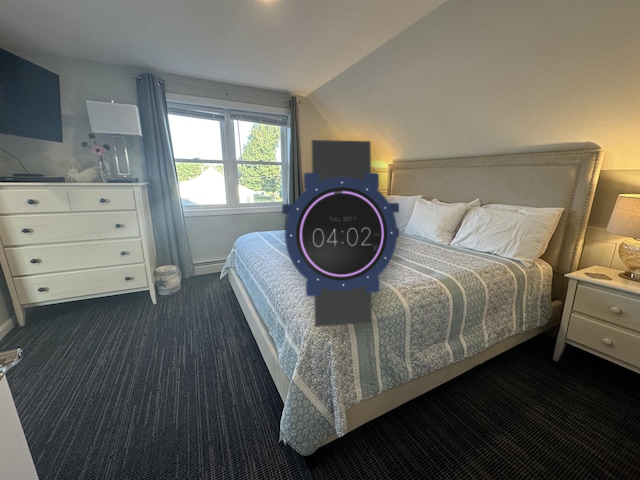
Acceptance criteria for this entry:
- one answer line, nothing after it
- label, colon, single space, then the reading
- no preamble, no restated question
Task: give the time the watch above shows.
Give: 4:02
